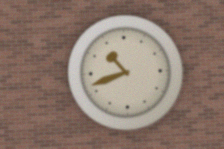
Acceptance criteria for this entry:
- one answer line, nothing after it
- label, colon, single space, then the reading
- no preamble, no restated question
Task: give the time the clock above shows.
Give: 10:42
